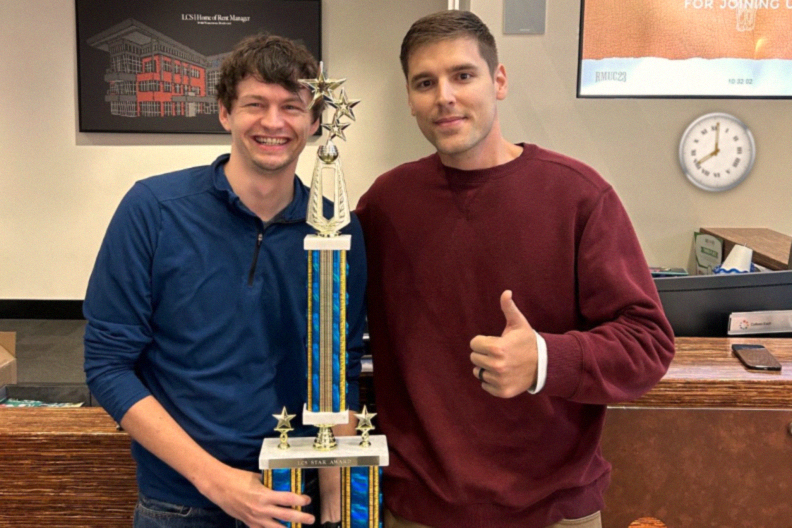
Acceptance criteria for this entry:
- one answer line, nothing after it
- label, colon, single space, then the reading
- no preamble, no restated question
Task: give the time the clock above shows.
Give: 8:01
